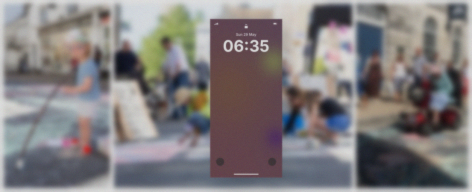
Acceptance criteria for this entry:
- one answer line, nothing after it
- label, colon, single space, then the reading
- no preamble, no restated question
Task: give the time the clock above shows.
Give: 6:35
